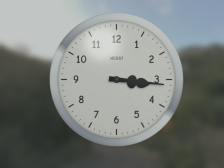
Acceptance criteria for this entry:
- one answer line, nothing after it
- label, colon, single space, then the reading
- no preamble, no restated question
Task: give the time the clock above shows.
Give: 3:16
